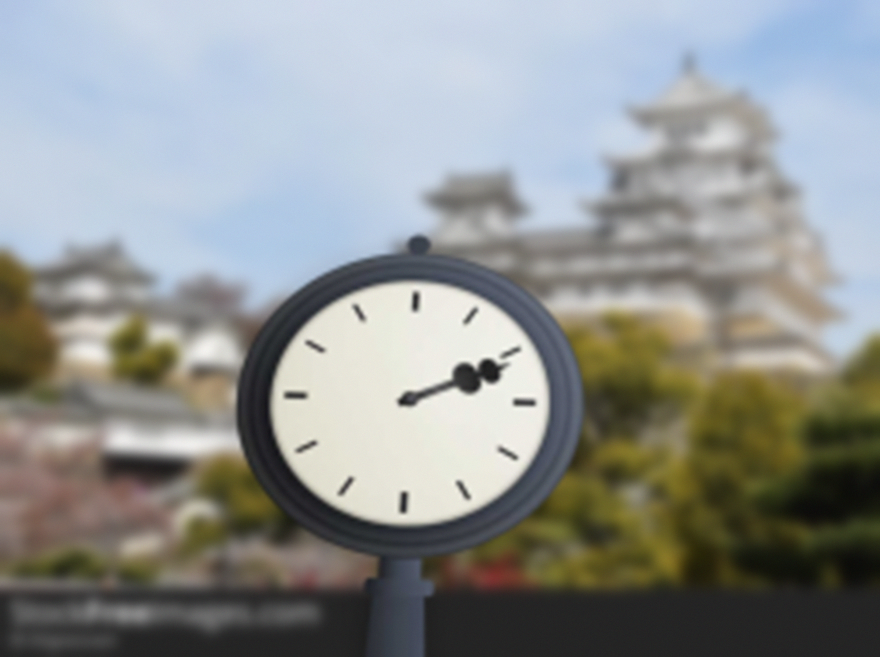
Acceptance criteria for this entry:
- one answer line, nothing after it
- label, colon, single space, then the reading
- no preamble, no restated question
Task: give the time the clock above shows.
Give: 2:11
